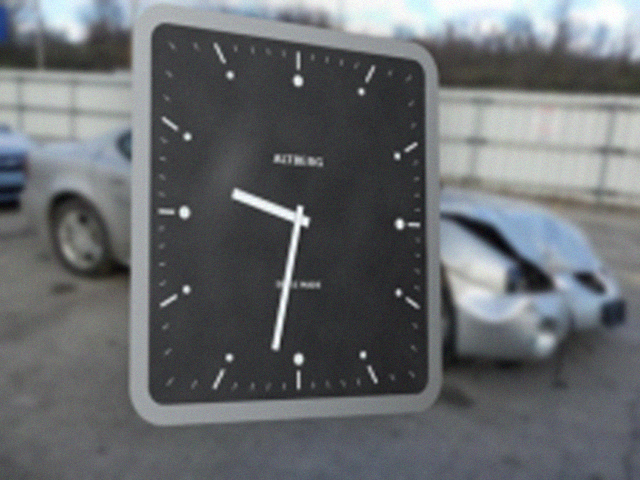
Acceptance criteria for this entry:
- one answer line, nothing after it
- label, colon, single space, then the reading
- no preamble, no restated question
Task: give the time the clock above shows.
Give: 9:32
